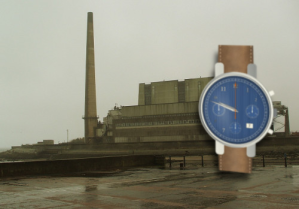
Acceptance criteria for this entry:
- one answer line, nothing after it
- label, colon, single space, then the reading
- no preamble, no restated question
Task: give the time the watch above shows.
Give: 9:48
